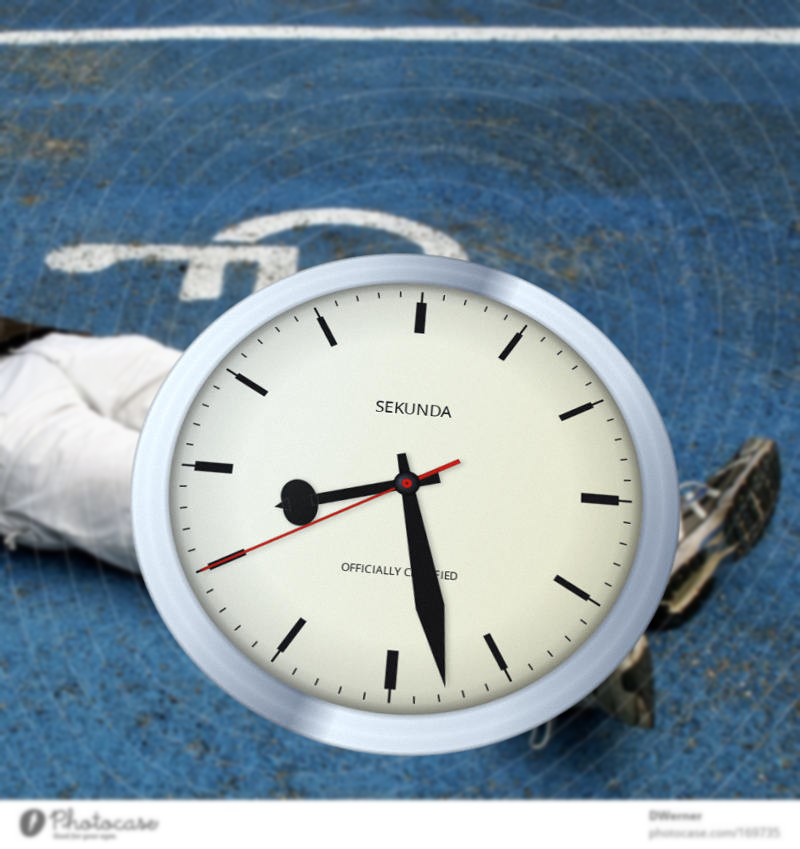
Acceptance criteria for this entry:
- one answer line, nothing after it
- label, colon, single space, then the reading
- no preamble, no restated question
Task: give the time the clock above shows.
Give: 8:27:40
